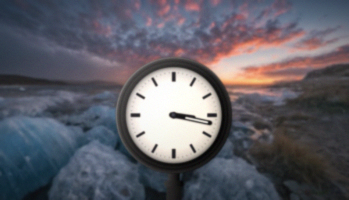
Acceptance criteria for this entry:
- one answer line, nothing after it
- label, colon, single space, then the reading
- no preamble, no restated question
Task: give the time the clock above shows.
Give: 3:17
